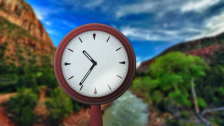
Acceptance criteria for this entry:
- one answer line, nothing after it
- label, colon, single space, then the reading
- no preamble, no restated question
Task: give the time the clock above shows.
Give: 10:36
